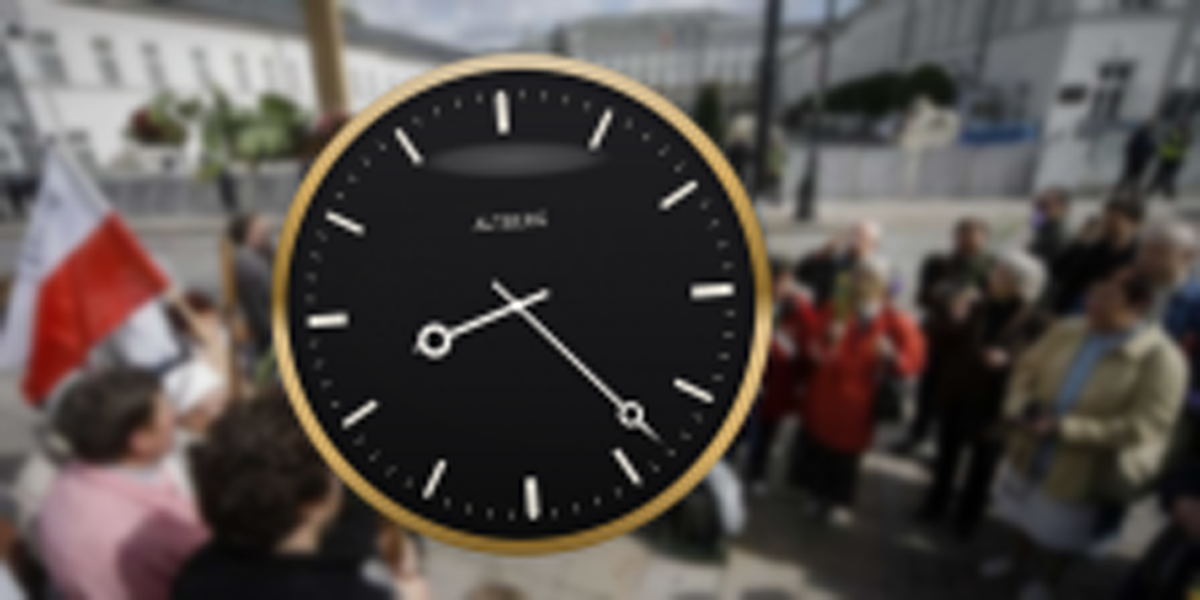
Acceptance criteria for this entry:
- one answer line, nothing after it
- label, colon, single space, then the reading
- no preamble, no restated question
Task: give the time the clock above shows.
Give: 8:23
